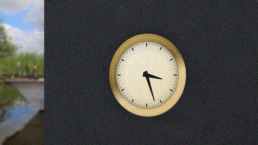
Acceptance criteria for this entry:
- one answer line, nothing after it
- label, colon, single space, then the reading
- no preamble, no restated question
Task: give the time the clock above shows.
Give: 3:27
